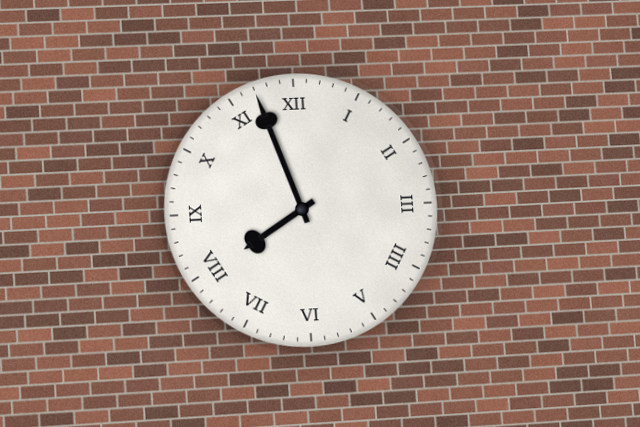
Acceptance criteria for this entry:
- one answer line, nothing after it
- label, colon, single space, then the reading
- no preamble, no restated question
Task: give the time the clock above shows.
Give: 7:57
